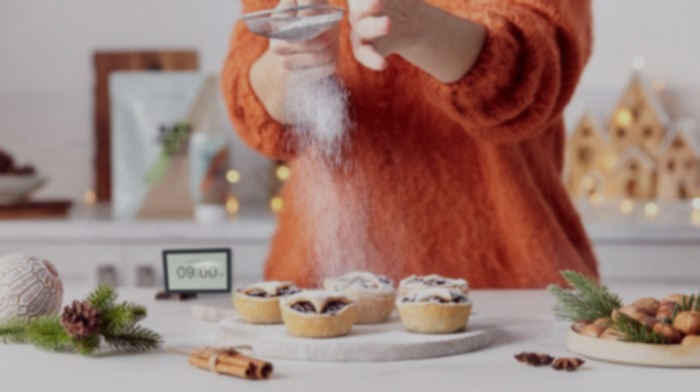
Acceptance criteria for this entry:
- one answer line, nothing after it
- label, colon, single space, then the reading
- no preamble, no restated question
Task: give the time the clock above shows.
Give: 9:00
